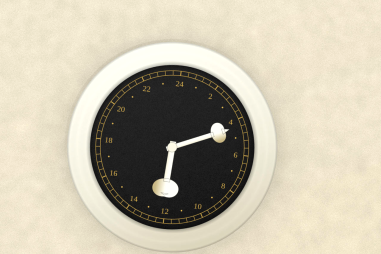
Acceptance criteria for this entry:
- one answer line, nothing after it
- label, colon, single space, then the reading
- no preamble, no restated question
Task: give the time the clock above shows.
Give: 12:11
